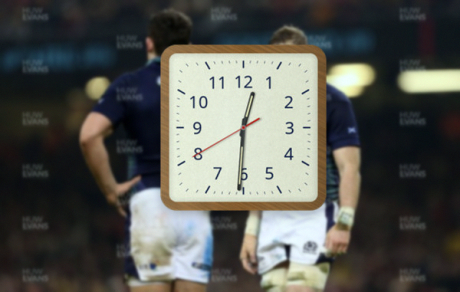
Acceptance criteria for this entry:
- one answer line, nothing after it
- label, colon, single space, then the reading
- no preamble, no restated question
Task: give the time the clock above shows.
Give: 12:30:40
